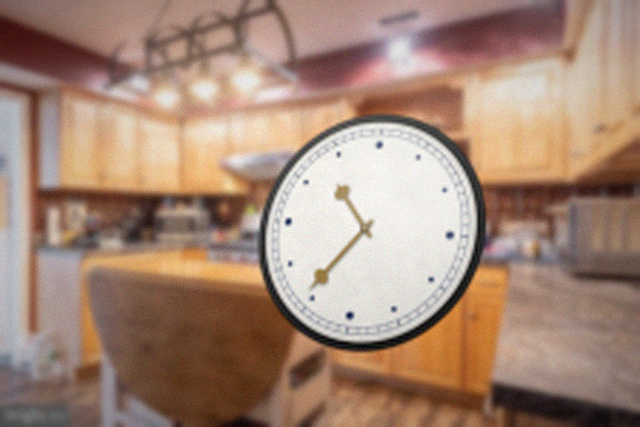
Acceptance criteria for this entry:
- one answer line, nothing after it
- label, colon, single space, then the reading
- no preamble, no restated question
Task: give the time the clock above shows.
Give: 10:36
